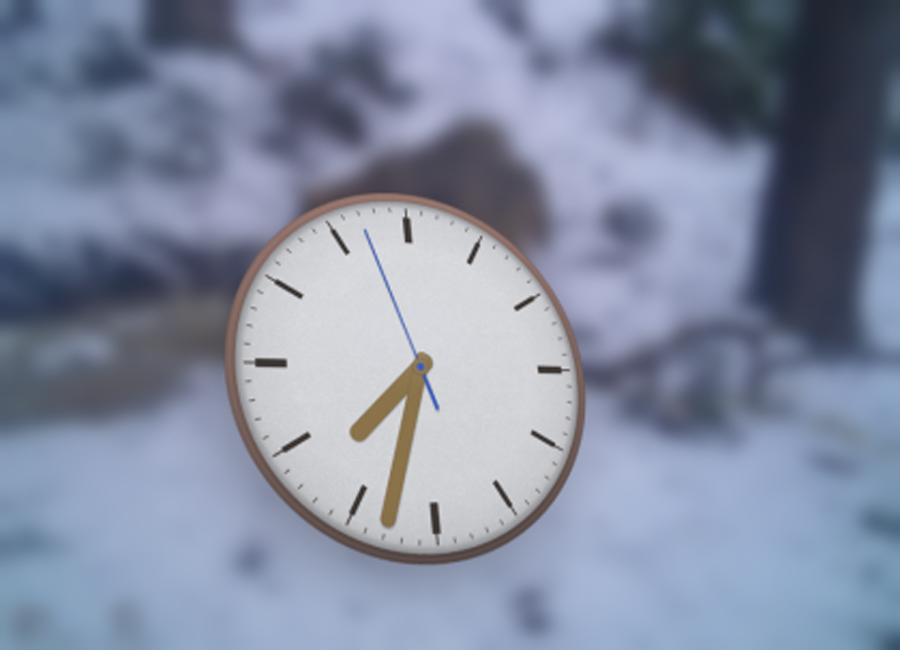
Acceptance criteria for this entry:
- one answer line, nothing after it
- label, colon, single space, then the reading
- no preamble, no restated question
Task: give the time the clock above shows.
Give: 7:32:57
